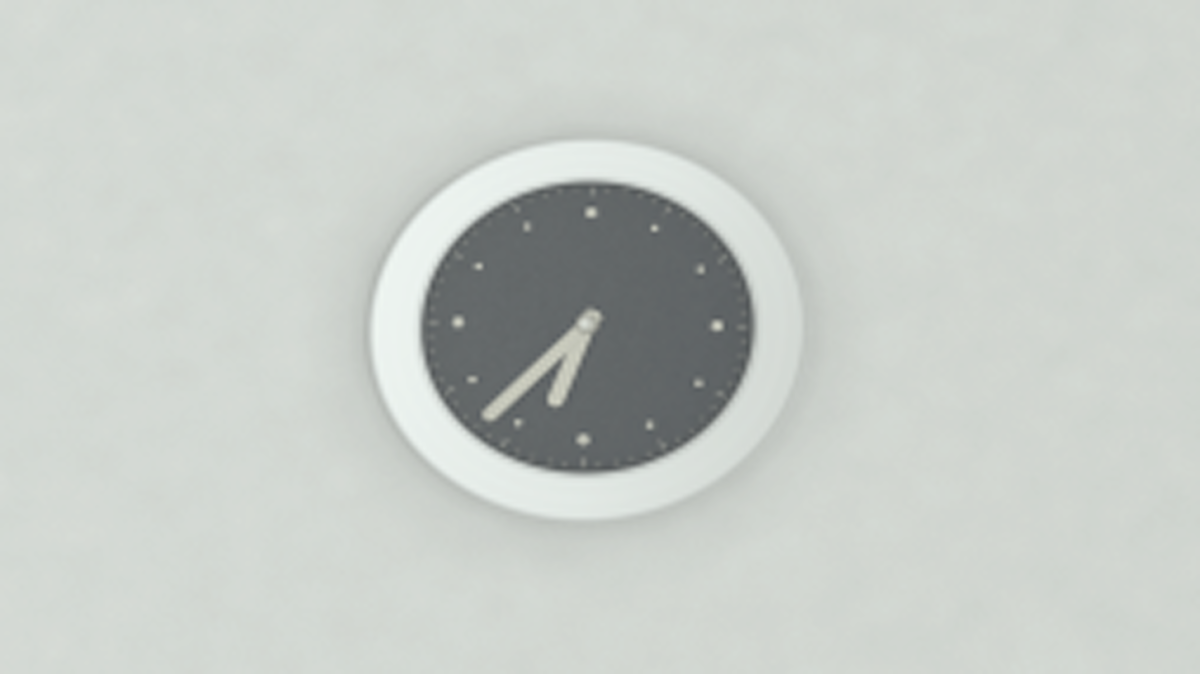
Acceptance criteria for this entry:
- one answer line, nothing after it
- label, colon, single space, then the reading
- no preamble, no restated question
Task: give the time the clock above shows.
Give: 6:37
